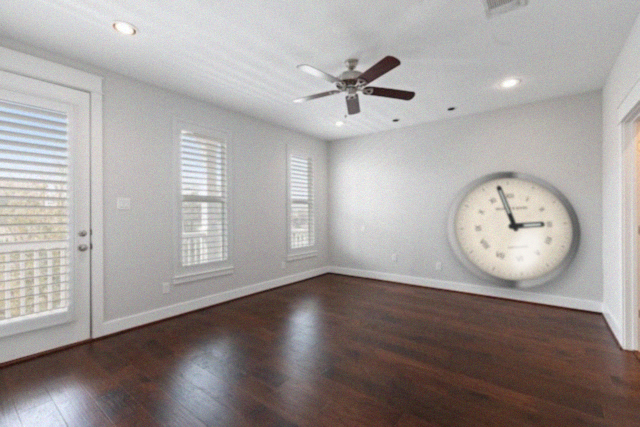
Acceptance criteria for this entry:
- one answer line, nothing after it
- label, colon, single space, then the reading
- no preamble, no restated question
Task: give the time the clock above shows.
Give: 2:58
